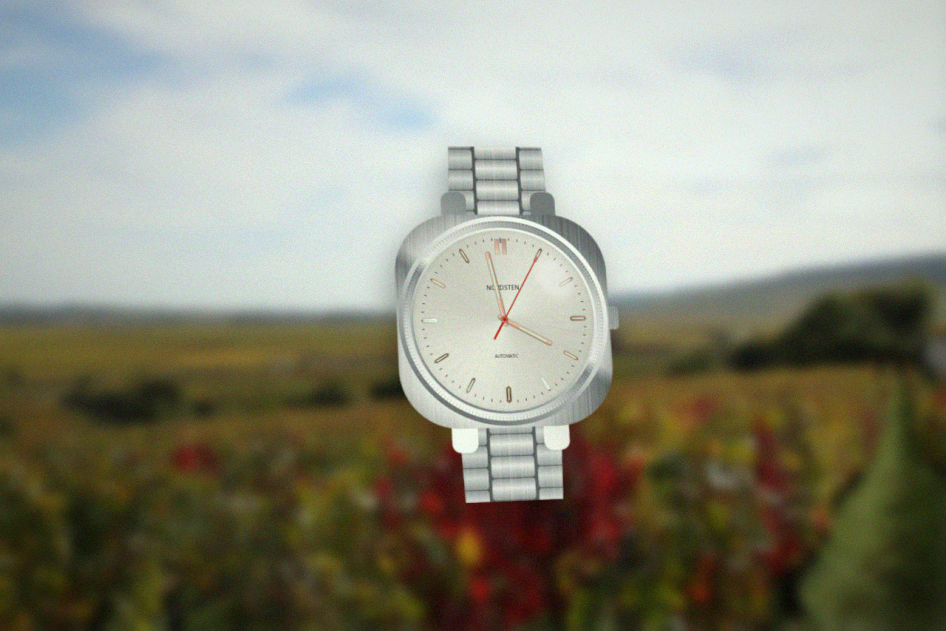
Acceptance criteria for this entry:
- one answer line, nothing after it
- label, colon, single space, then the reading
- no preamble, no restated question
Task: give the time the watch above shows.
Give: 3:58:05
